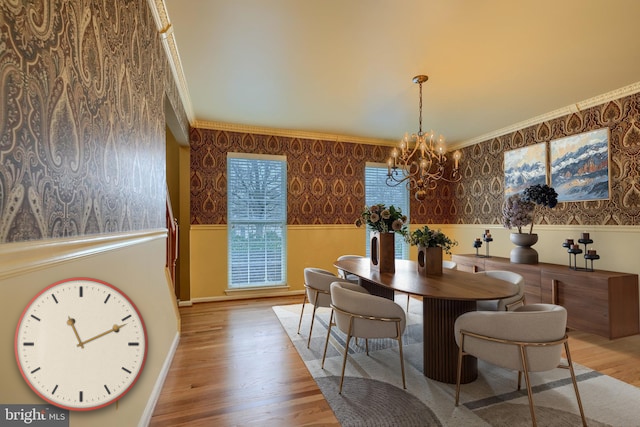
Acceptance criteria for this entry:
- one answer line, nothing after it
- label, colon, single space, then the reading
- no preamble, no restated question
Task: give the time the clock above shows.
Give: 11:11
